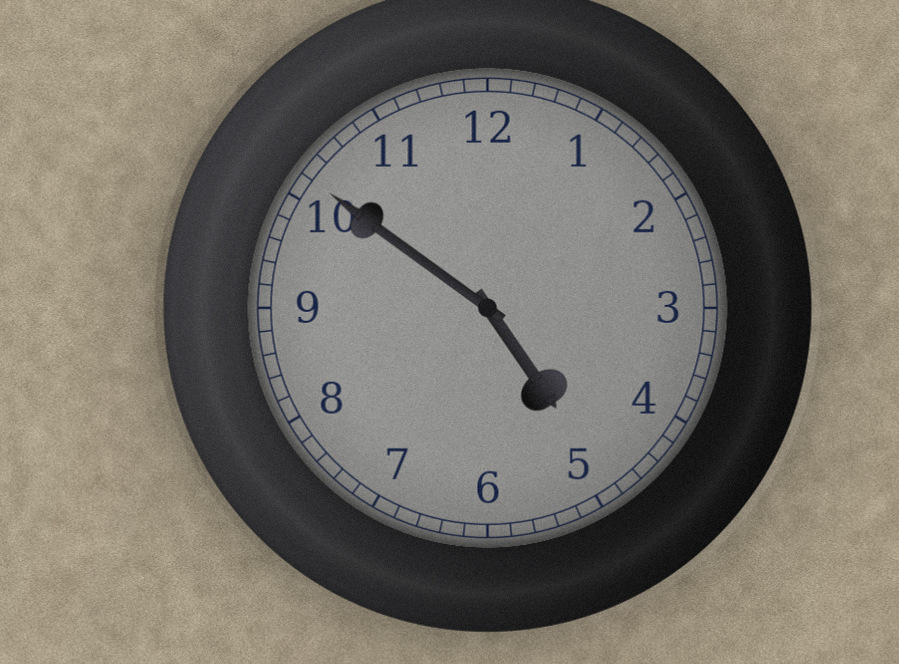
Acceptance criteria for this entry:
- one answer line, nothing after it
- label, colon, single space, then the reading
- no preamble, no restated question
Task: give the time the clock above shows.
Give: 4:51
